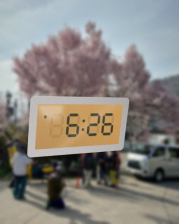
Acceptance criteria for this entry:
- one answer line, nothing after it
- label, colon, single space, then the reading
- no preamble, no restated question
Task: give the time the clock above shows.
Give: 6:26
